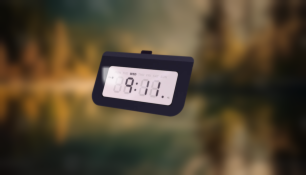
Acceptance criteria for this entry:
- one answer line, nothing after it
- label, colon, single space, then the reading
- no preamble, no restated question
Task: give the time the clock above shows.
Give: 9:11
